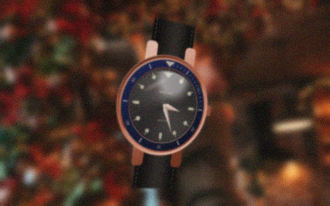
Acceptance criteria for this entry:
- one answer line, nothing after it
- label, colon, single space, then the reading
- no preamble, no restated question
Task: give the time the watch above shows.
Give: 3:26
